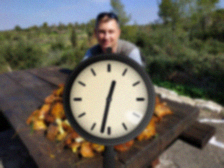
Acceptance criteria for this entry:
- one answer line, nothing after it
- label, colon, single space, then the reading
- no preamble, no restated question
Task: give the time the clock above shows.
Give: 12:32
